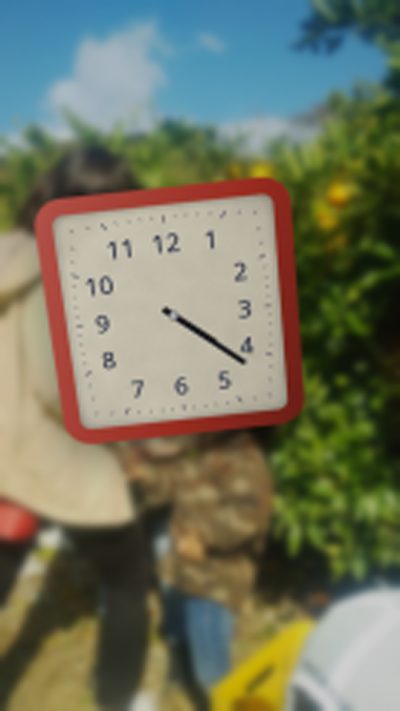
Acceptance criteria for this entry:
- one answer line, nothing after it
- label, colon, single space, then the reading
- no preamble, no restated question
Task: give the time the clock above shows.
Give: 4:22
